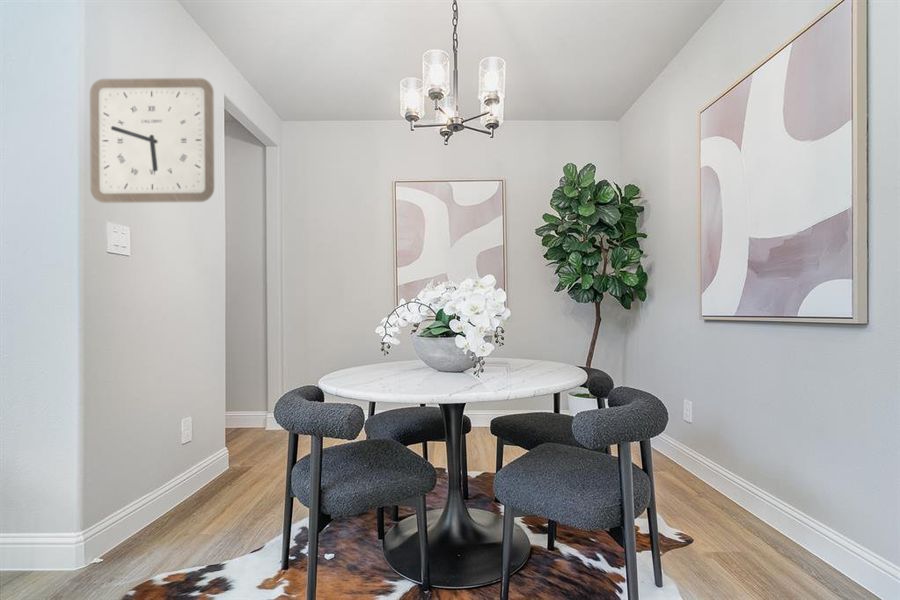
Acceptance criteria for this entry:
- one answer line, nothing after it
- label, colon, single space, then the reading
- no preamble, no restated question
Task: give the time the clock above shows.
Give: 5:48
